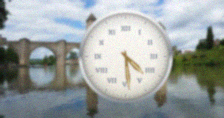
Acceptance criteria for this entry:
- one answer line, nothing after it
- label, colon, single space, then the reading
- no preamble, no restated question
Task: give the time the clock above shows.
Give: 4:29
